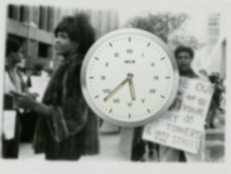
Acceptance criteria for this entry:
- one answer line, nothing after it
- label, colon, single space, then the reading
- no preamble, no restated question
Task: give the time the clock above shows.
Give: 5:38
